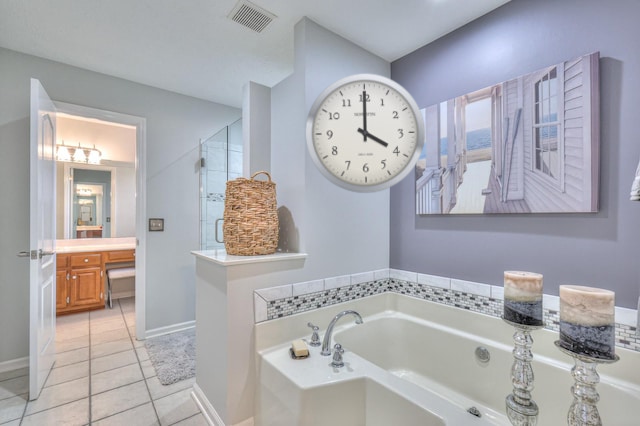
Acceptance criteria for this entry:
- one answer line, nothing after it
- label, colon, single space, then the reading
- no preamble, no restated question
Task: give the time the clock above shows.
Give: 4:00
